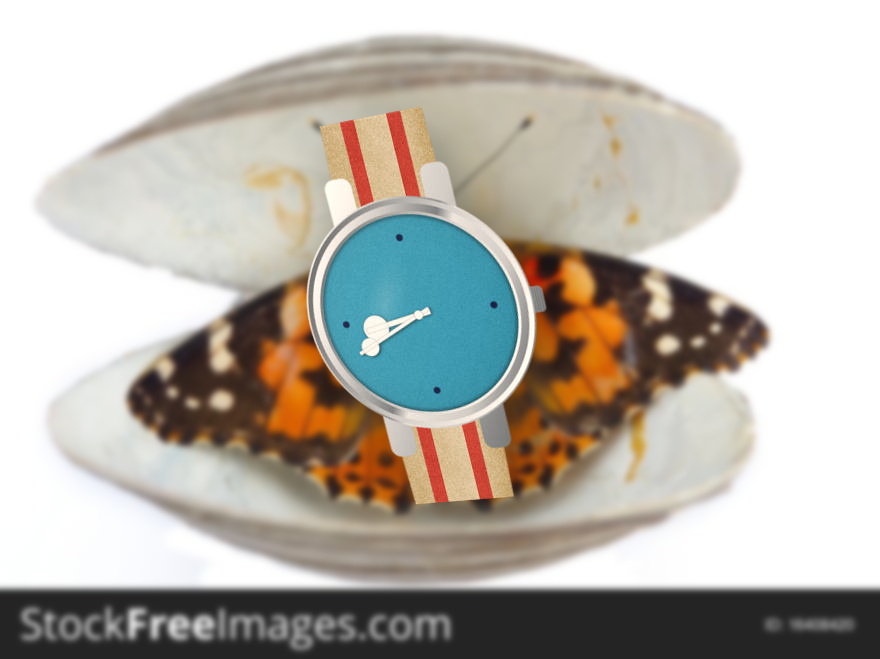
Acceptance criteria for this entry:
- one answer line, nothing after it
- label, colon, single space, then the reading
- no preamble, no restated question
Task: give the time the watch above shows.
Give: 8:41
